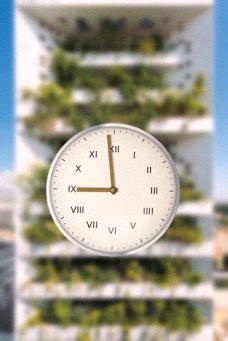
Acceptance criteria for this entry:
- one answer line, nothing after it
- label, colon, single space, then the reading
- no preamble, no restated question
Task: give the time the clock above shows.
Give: 8:59
